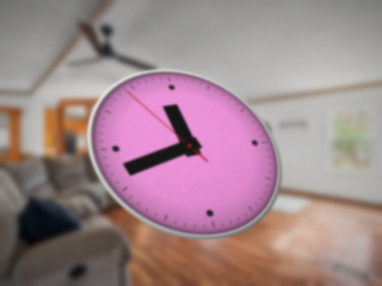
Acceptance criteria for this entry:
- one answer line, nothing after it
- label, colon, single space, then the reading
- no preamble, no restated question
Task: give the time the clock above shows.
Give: 11:41:54
